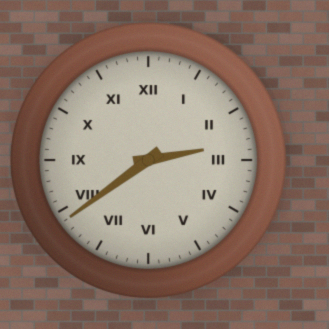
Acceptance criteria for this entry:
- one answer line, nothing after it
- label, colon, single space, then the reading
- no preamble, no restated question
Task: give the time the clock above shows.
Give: 2:39
